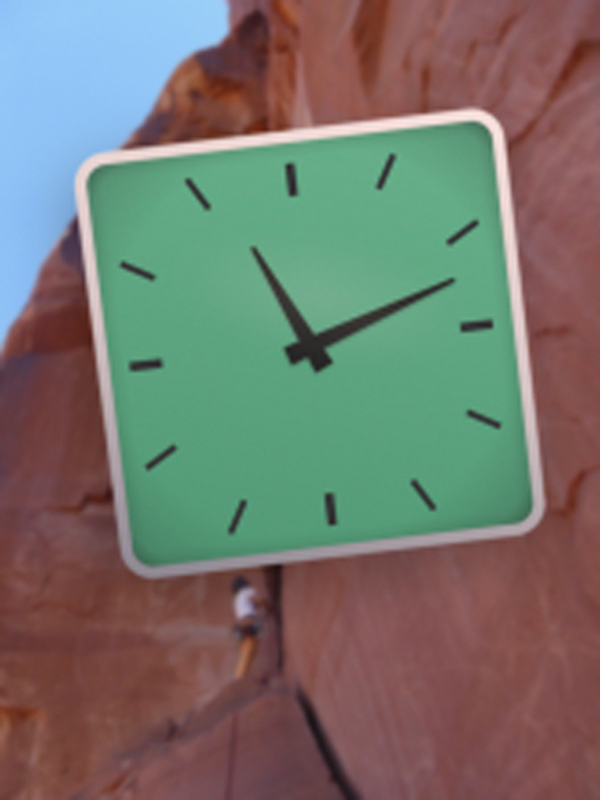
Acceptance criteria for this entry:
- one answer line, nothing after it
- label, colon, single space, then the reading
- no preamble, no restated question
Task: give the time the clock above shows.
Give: 11:12
